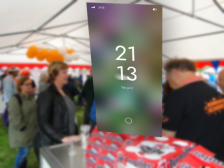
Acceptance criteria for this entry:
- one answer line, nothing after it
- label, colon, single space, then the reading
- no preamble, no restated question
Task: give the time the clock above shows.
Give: 21:13
